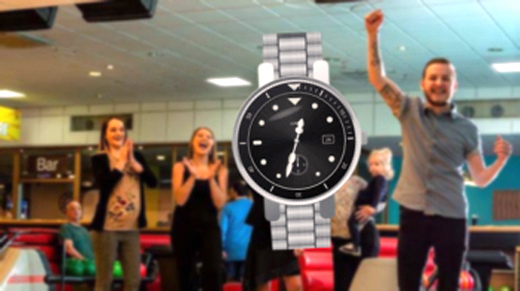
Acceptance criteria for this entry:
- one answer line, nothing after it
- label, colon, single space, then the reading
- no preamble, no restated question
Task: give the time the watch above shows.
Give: 12:33
